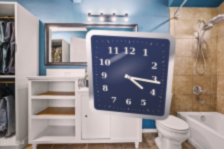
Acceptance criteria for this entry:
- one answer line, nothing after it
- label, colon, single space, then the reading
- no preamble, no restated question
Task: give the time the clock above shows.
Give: 4:16
